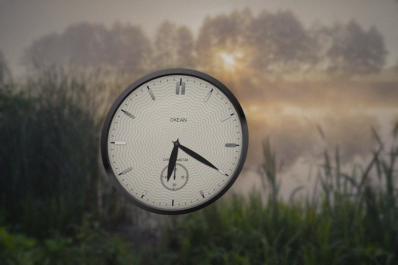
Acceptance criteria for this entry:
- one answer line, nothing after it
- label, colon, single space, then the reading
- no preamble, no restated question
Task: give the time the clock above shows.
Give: 6:20
